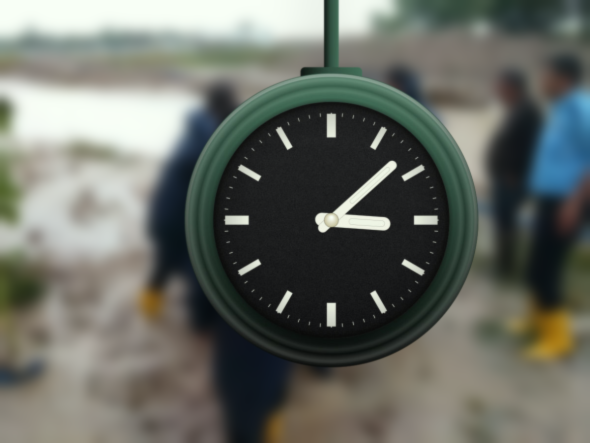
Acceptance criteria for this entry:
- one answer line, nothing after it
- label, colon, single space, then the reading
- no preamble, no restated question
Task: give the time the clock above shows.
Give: 3:08
